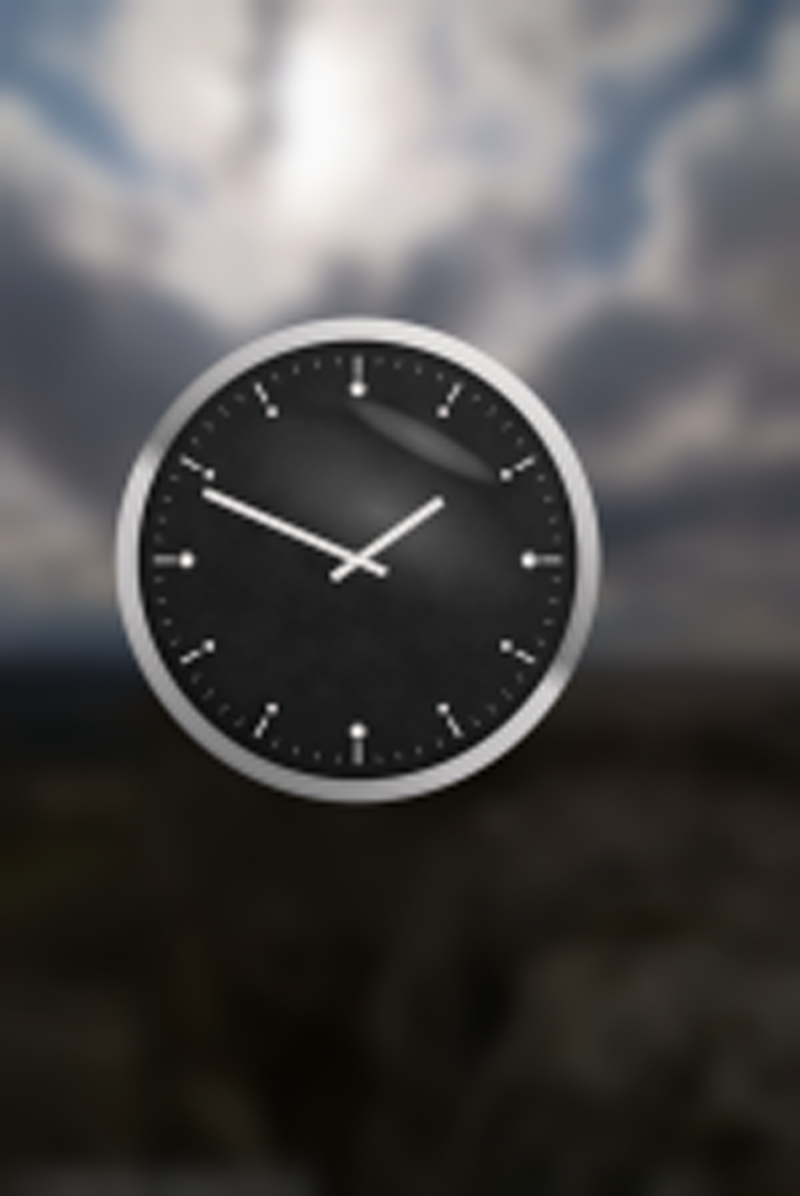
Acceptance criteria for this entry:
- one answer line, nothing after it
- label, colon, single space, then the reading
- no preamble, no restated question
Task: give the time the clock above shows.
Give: 1:49
